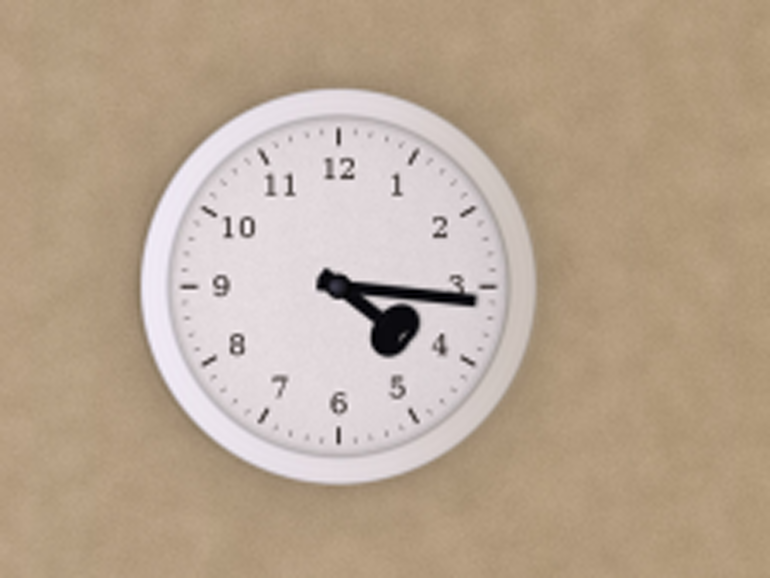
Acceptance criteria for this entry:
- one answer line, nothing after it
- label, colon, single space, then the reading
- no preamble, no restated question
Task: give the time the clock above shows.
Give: 4:16
